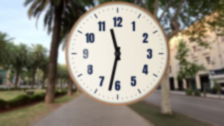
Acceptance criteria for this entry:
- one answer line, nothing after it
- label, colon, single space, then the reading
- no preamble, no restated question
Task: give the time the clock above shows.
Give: 11:32
